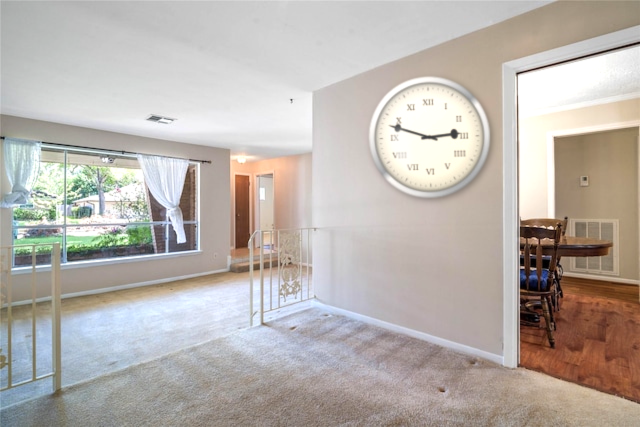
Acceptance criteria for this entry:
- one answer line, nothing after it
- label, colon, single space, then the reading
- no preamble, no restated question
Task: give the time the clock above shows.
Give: 2:48
